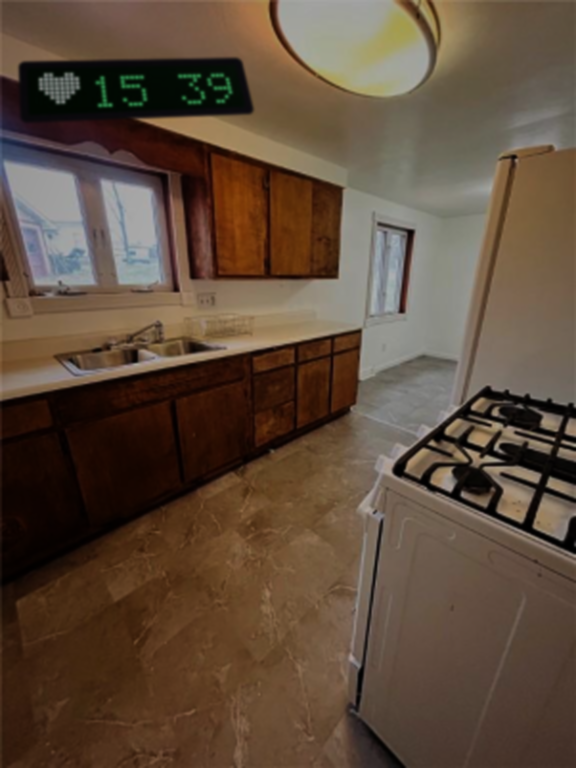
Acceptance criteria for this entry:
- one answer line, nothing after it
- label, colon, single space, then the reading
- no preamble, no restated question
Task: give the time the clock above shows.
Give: 15:39
